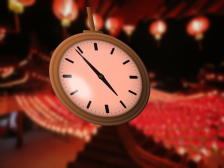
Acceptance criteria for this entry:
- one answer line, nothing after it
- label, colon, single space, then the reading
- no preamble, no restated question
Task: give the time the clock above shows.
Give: 4:54
